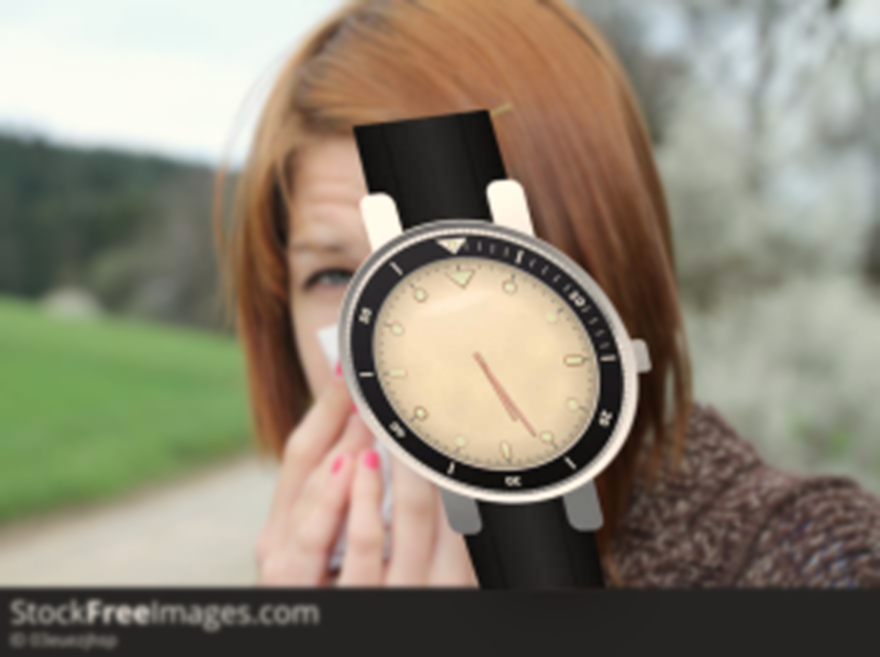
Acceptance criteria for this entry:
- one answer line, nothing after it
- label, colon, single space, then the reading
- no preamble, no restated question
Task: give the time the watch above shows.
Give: 5:26
